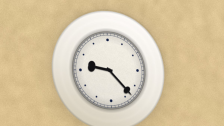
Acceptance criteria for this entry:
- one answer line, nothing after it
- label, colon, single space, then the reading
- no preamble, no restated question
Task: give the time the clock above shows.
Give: 9:23
